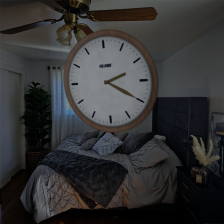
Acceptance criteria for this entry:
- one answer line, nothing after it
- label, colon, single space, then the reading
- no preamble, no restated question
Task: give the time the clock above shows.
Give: 2:20
